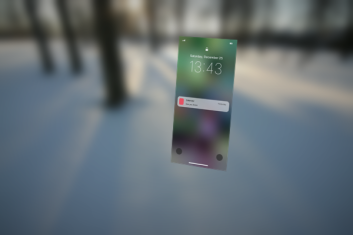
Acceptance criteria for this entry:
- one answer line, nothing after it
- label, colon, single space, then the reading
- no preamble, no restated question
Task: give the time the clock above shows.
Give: 13:43
